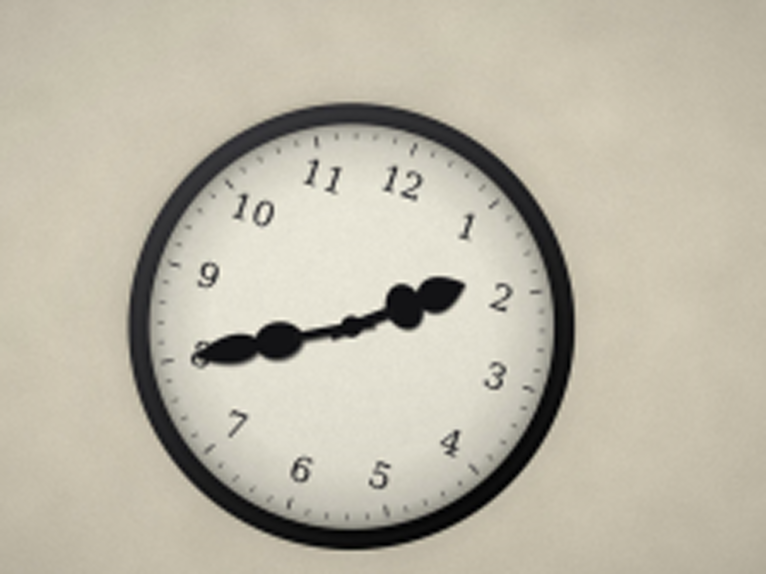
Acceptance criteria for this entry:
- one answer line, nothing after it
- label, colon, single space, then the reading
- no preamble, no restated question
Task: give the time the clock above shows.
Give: 1:40
